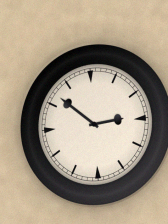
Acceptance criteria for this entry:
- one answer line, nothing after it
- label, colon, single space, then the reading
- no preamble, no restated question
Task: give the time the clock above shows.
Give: 2:52
